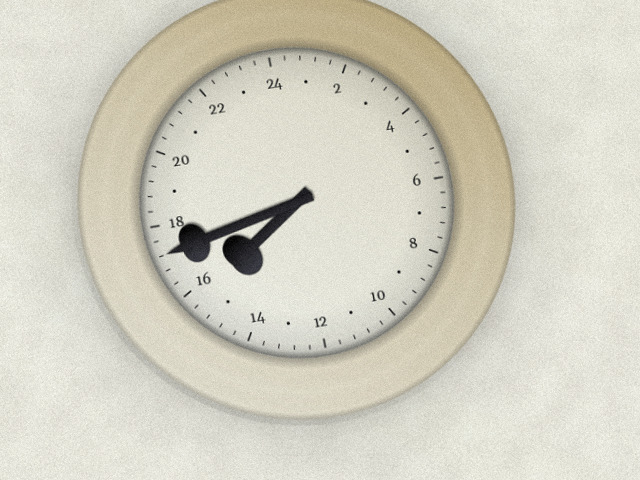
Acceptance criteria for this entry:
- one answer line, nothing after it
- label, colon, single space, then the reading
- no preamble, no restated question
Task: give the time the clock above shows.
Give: 15:43
